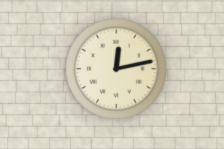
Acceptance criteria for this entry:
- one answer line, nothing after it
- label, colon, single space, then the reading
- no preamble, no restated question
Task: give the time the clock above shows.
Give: 12:13
